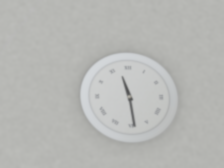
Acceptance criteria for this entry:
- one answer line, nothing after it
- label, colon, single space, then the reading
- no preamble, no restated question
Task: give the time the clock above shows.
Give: 11:29
